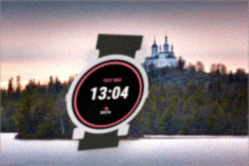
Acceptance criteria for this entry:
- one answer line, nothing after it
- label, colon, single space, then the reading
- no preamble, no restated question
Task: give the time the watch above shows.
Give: 13:04
